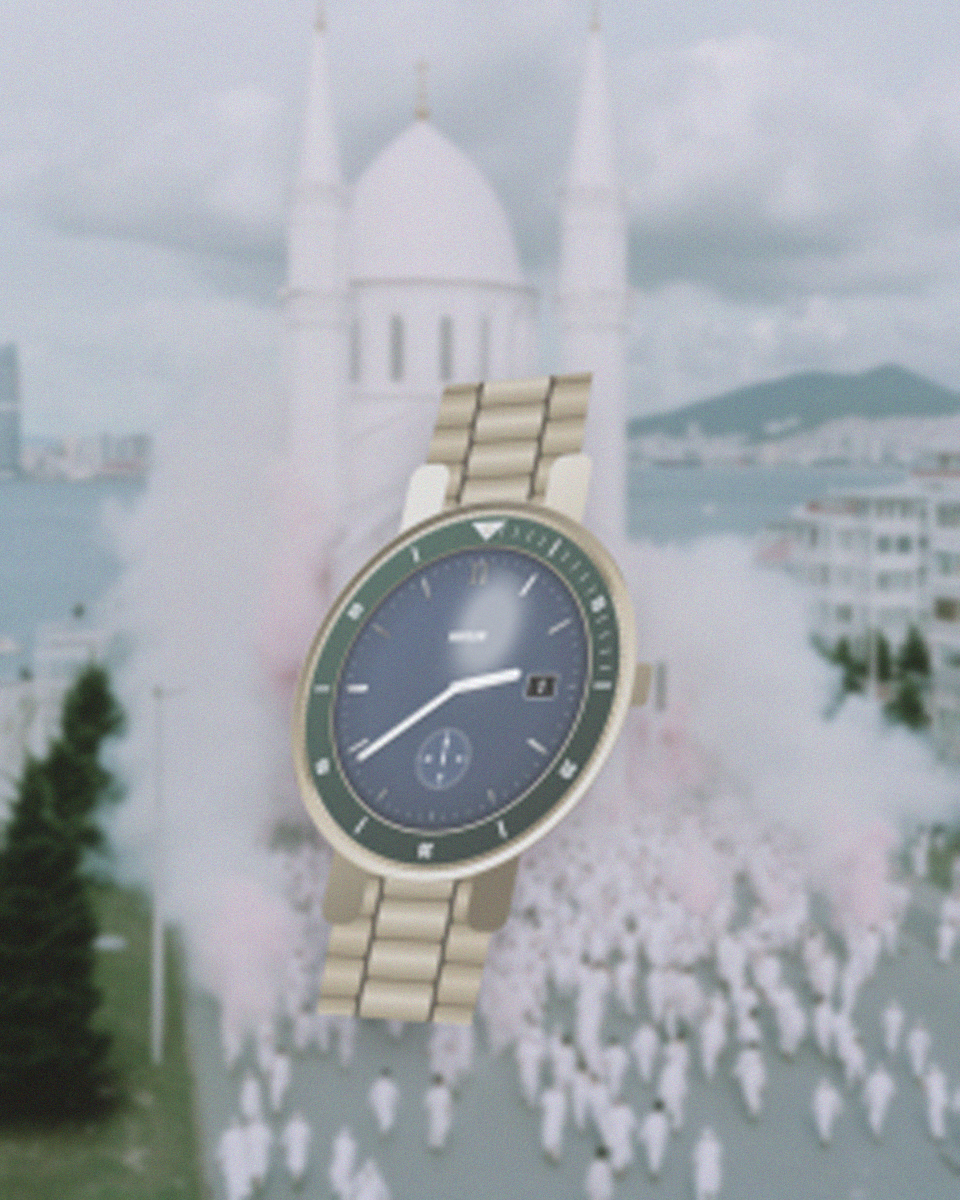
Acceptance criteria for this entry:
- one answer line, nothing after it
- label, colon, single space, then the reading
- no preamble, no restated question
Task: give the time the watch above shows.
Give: 2:39
